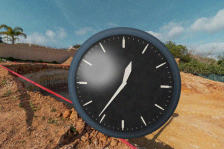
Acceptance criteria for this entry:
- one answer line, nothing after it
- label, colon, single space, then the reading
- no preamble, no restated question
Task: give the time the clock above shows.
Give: 12:36
